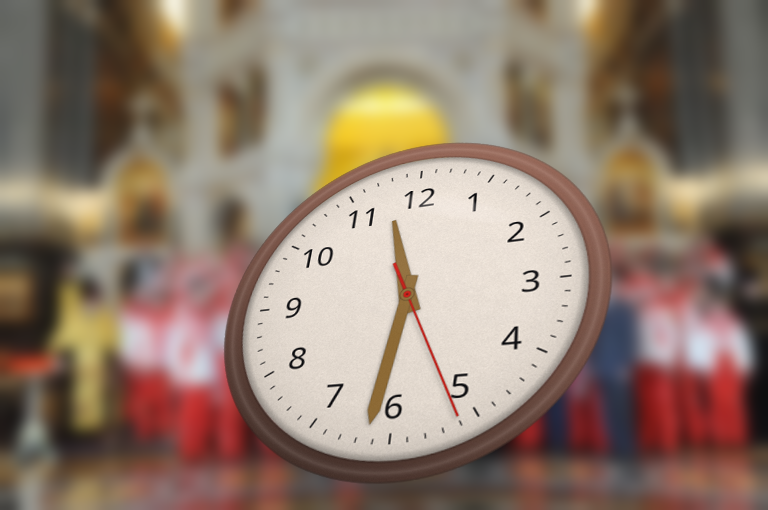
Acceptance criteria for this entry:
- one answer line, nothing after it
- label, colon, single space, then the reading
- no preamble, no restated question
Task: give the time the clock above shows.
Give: 11:31:26
